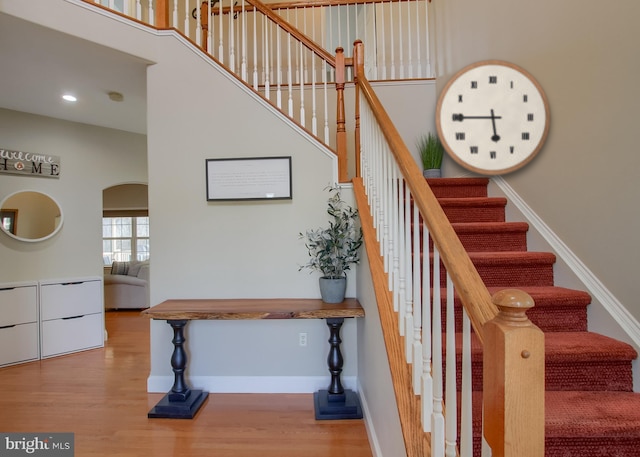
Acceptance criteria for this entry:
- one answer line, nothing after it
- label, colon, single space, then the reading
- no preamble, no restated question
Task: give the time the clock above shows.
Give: 5:45
